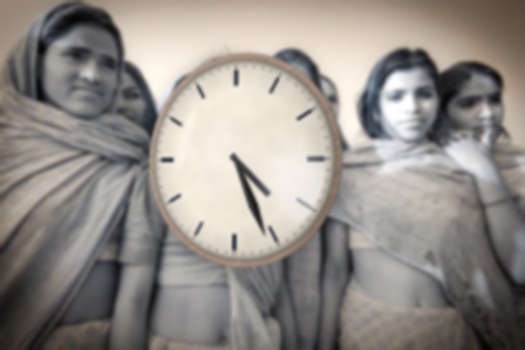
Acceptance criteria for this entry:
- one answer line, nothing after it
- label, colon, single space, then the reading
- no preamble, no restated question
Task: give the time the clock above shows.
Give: 4:26
